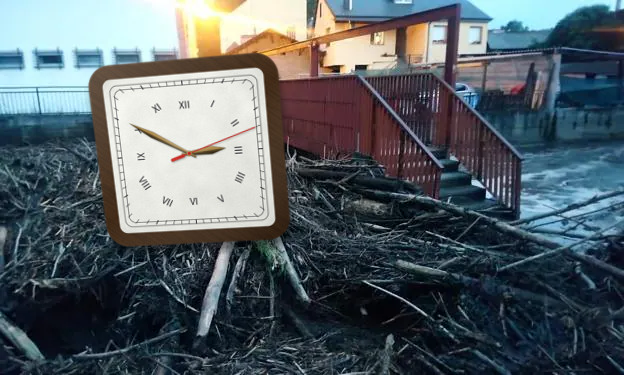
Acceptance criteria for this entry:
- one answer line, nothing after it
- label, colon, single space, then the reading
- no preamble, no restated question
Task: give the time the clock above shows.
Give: 2:50:12
